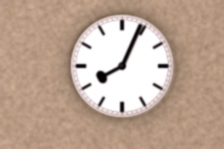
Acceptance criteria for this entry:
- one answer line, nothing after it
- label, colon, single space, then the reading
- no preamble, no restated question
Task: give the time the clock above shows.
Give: 8:04
